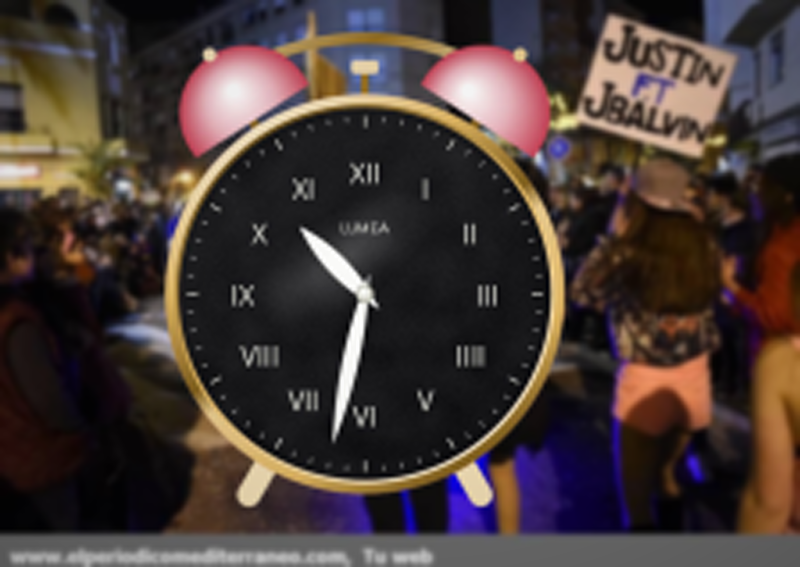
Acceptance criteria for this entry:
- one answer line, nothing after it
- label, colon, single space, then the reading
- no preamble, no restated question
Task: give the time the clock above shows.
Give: 10:32
